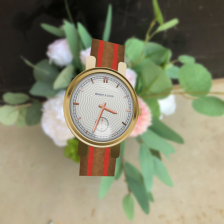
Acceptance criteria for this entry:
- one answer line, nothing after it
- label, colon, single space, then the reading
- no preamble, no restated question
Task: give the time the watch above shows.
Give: 3:33
